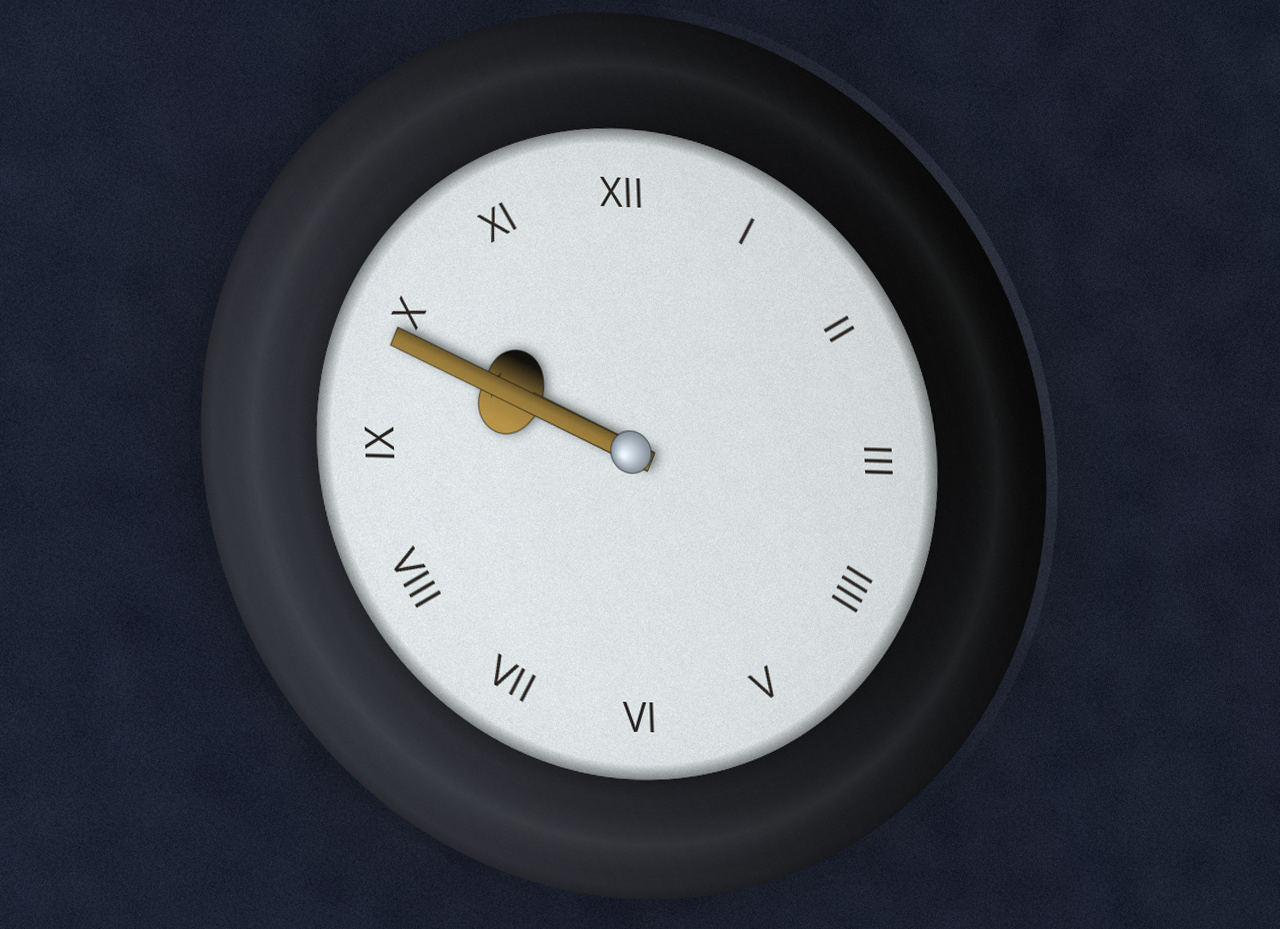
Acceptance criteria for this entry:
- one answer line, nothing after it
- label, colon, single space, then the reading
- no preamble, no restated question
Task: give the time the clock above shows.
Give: 9:49
